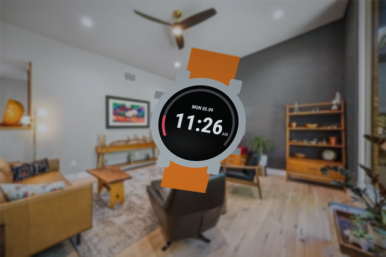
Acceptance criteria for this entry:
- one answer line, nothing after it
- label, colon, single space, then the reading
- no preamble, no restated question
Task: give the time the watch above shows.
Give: 11:26
